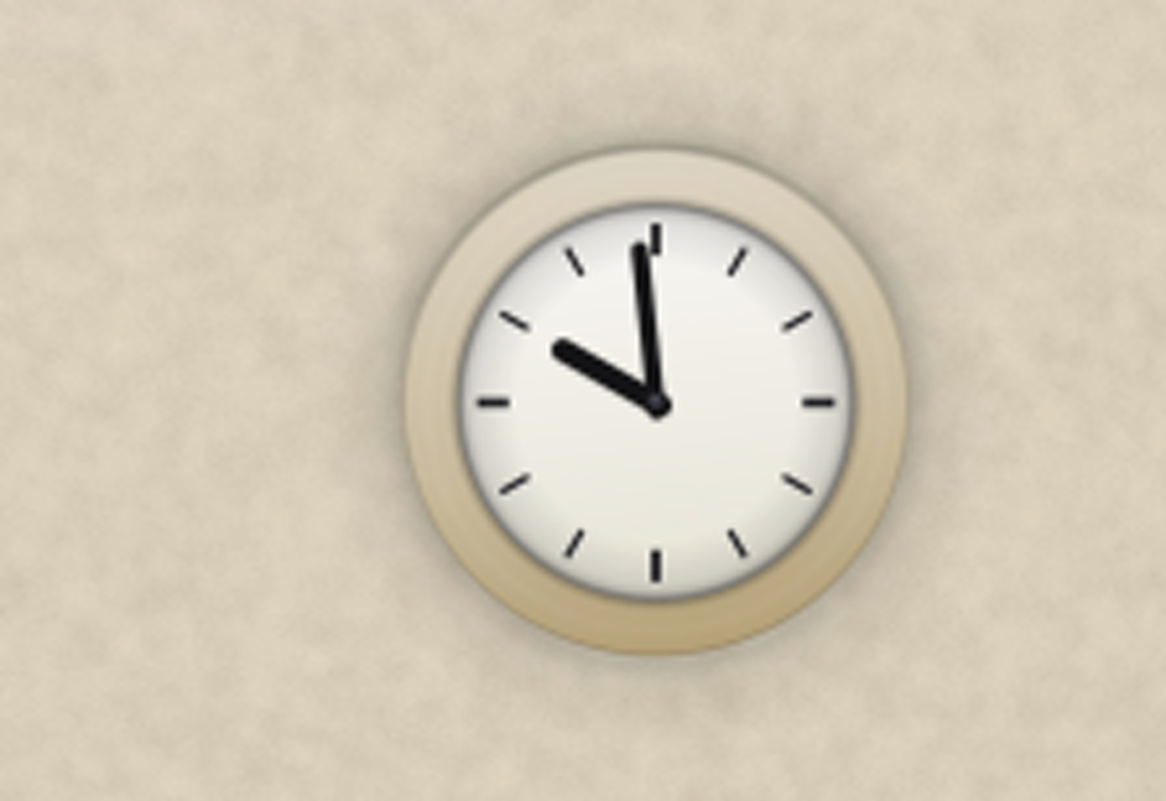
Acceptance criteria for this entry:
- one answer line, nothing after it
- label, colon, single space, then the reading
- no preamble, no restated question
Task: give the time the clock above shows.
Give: 9:59
